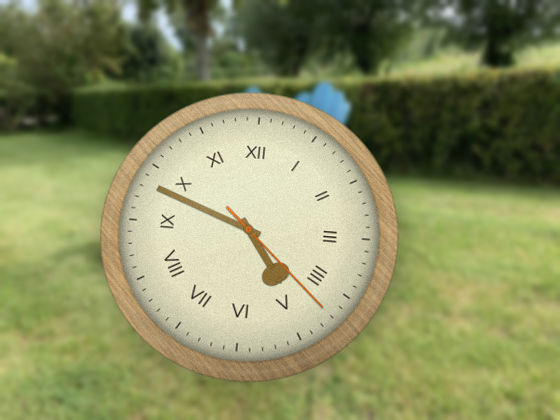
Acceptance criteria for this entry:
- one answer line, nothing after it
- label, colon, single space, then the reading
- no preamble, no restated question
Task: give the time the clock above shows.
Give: 4:48:22
